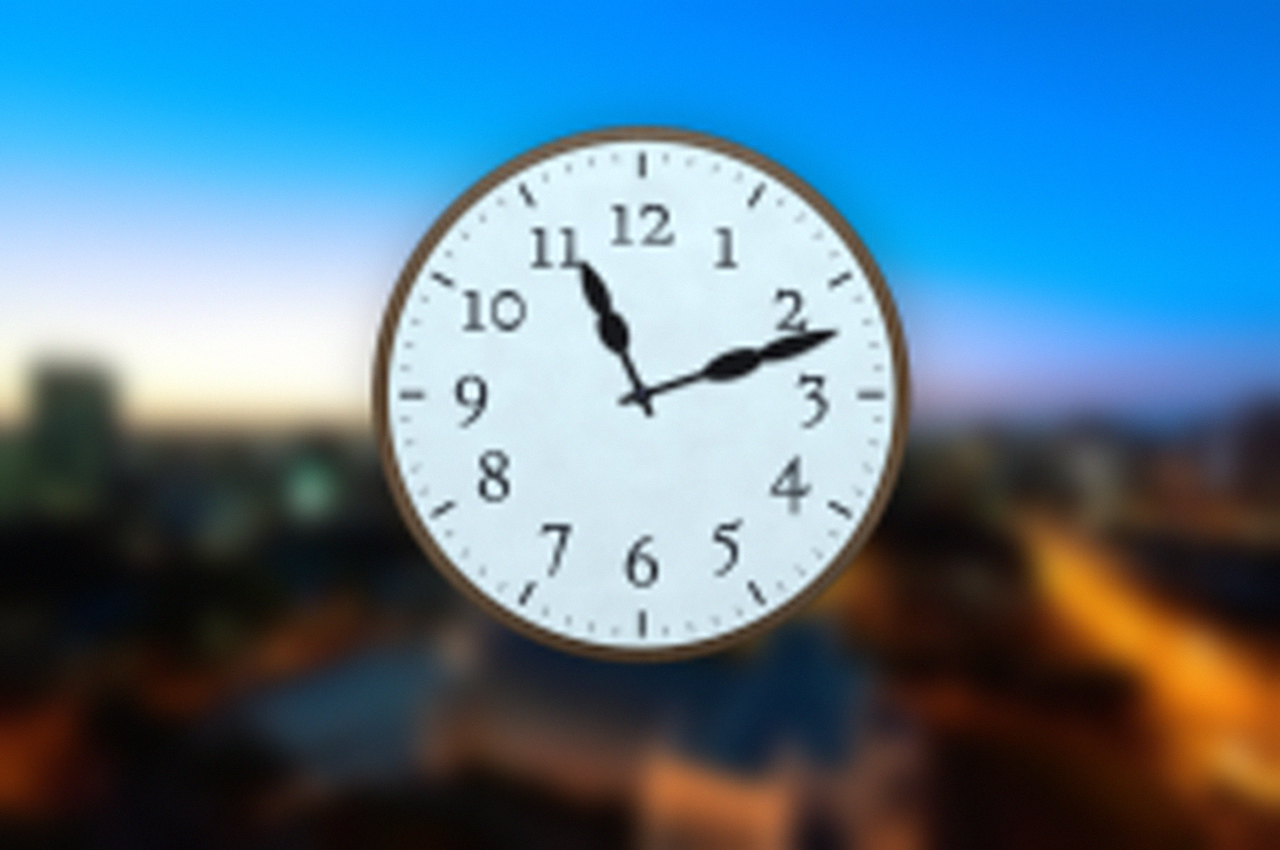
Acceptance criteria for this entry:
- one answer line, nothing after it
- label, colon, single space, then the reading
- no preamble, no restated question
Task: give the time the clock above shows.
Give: 11:12
